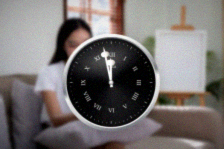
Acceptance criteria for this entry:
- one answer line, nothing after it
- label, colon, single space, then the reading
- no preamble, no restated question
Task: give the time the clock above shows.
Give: 11:58
